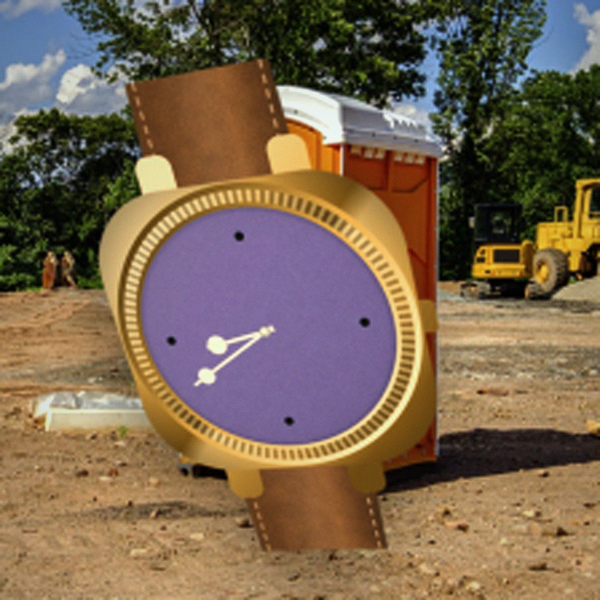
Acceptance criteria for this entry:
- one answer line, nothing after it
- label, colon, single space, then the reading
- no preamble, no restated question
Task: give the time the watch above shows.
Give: 8:40
